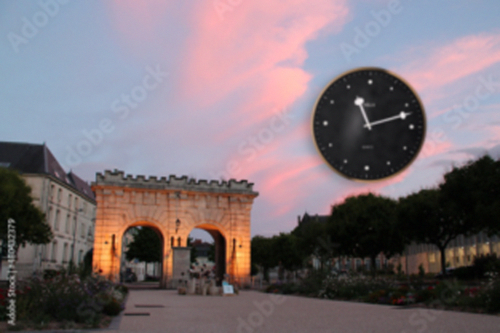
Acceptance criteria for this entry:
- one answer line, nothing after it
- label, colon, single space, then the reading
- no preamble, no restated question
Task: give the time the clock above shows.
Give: 11:12
